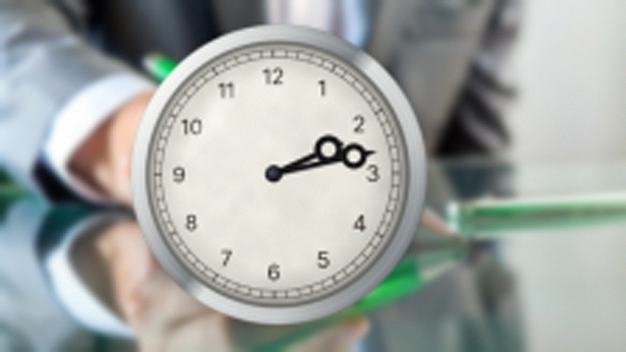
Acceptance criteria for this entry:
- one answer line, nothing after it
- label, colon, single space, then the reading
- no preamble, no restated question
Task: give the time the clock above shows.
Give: 2:13
